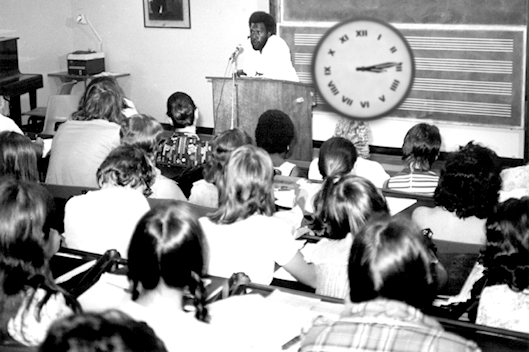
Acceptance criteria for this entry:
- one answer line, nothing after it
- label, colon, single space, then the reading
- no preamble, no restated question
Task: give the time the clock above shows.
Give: 3:14
